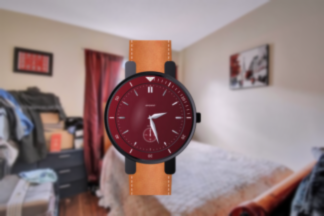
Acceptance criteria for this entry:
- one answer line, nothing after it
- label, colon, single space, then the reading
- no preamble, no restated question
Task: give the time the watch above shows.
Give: 2:27
